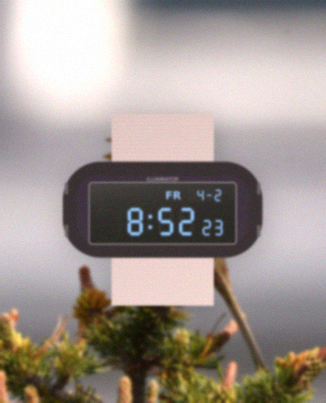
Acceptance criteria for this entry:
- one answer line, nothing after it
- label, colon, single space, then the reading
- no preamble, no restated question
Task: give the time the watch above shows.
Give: 8:52:23
